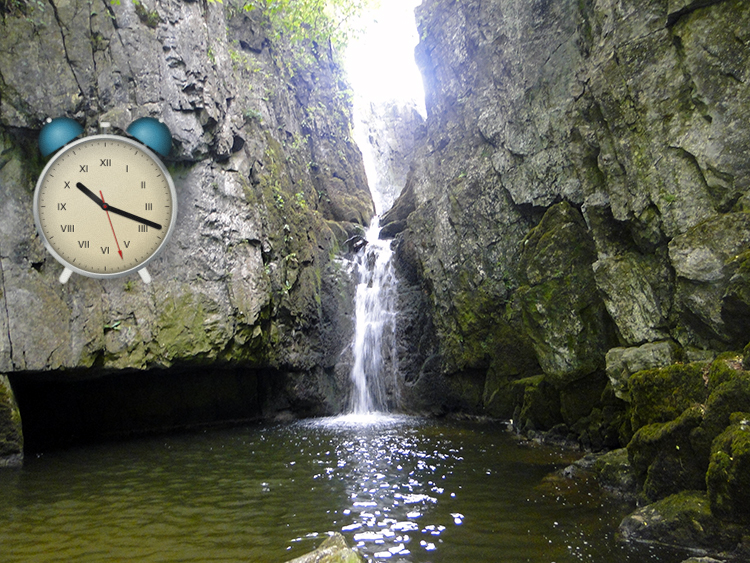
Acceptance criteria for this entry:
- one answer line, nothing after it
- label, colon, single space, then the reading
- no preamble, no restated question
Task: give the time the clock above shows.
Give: 10:18:27
